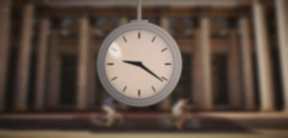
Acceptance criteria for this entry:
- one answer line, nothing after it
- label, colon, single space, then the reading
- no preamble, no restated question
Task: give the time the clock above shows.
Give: 9:21
